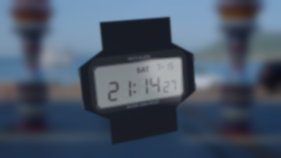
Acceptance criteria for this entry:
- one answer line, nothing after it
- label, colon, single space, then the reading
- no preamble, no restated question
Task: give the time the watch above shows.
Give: 21:14:27
